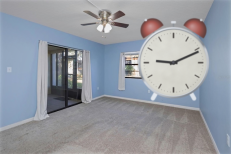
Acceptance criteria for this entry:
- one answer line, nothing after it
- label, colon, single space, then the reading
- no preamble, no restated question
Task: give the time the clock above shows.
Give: 9:11
